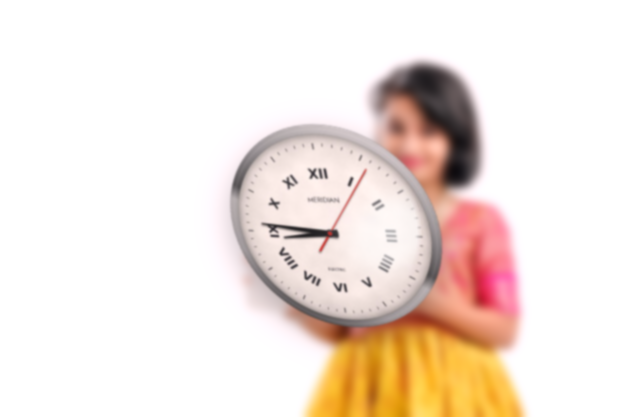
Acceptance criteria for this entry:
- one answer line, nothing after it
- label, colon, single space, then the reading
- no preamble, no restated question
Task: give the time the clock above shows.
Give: 8:46:06
